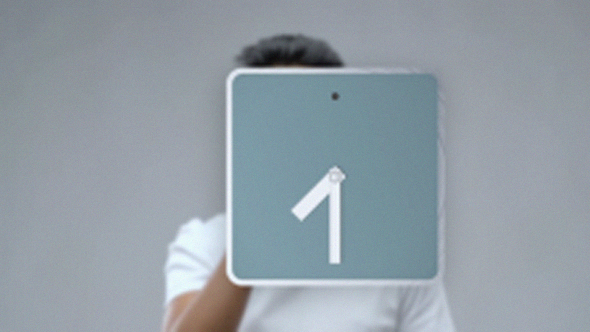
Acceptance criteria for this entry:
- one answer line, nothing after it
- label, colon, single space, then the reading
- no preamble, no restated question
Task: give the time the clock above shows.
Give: 7:30
